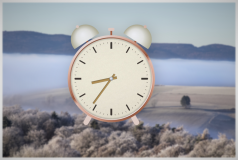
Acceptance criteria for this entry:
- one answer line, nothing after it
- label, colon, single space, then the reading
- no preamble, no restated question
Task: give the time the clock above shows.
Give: 8:36
